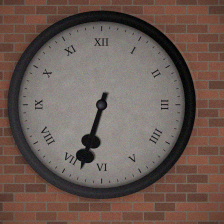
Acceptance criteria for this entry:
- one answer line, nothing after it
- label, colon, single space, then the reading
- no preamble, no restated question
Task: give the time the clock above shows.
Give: 6:33
